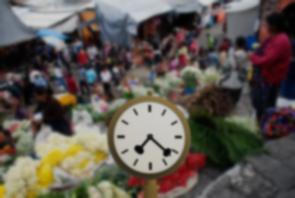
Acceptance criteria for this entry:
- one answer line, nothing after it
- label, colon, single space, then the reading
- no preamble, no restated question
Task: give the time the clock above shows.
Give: 7:22
